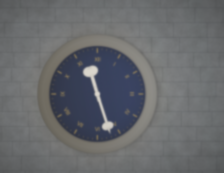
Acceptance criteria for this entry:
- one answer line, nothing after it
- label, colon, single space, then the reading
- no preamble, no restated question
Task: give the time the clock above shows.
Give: 11:27
